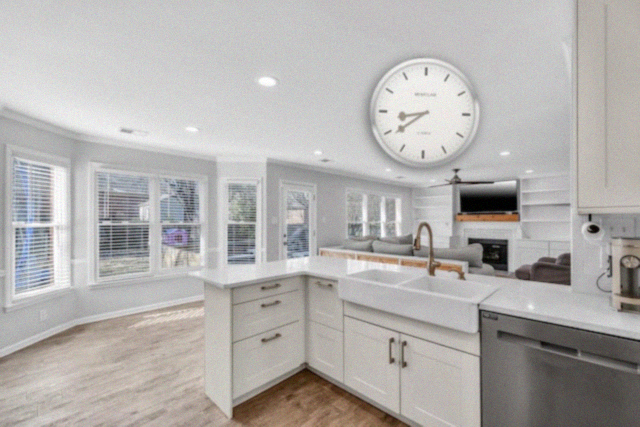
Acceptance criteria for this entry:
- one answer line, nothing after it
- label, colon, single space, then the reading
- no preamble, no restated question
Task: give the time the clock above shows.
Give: 8:39
